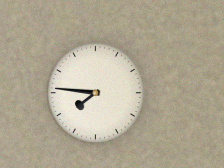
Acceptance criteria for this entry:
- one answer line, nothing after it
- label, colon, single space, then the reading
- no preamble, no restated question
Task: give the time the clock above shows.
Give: 7:46
